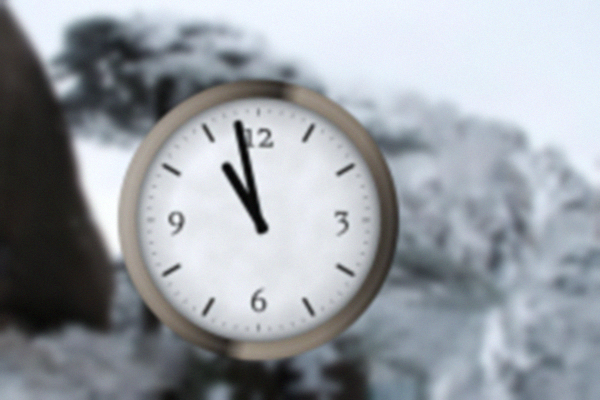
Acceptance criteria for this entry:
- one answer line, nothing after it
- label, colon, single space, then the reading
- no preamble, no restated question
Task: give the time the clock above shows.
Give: 10:58
